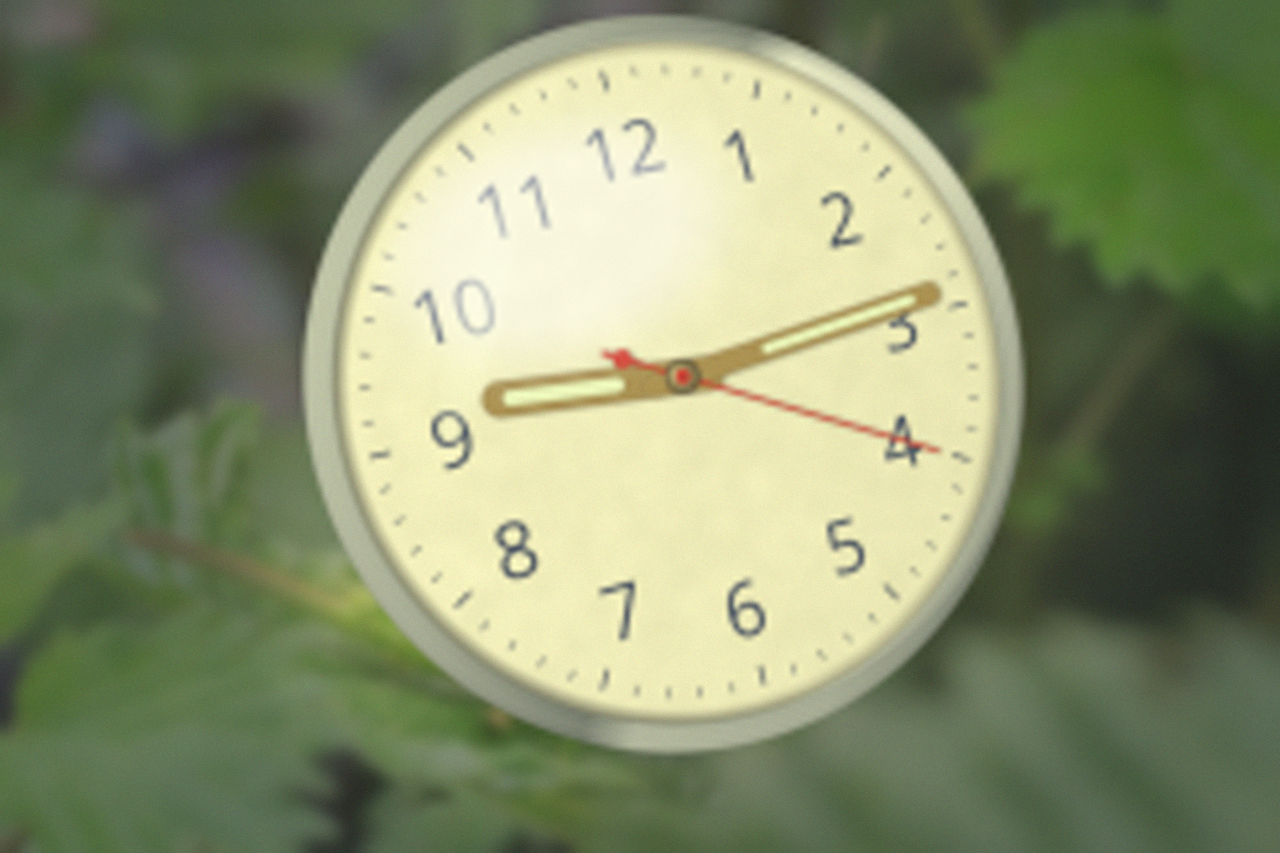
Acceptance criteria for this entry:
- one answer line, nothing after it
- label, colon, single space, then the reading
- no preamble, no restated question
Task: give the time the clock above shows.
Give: 9:14:20
